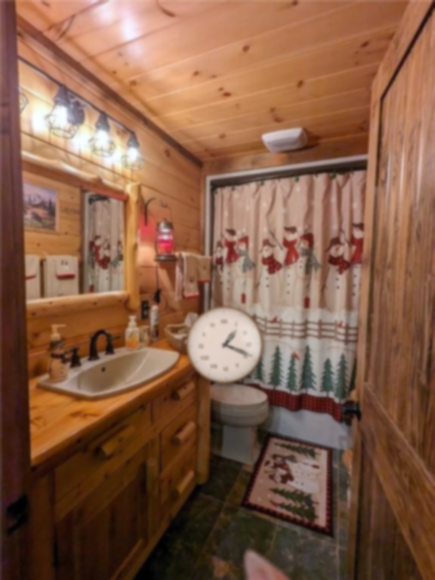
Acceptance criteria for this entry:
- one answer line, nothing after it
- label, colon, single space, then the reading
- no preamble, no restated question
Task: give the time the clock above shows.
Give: 1:19
